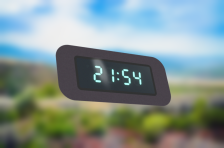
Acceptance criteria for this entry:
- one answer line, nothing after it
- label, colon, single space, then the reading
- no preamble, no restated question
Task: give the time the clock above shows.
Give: 21:54
